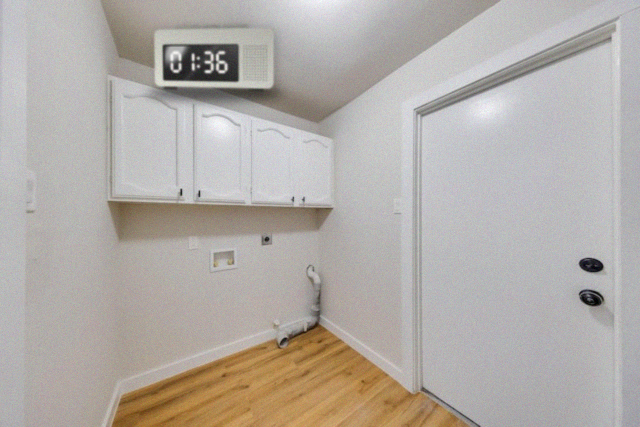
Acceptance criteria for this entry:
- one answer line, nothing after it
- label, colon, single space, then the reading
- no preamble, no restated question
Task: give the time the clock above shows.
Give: 1:36
